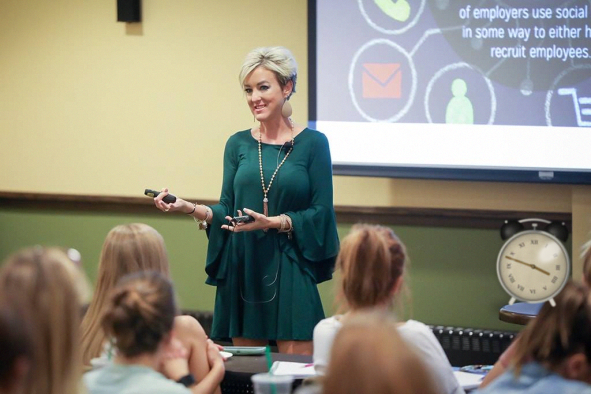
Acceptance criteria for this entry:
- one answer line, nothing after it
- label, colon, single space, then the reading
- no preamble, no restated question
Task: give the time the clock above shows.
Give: 3:48
